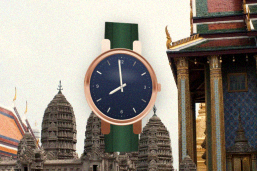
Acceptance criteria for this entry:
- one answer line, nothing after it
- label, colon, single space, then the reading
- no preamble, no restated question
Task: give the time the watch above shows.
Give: 7:59
